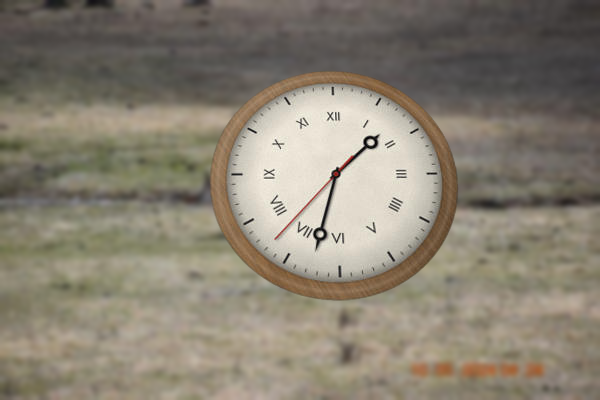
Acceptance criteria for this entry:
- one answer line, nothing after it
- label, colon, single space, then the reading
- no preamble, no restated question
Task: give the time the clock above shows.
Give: 1:32:37
